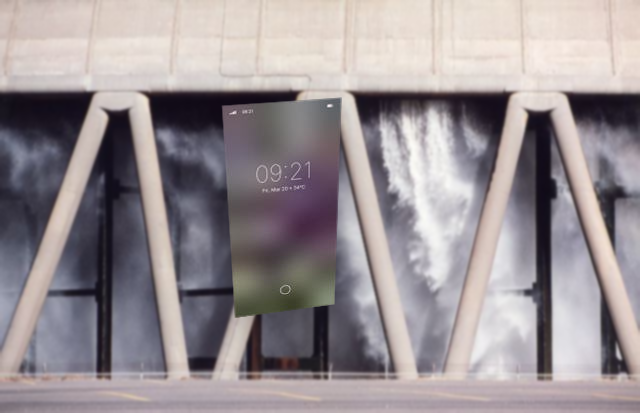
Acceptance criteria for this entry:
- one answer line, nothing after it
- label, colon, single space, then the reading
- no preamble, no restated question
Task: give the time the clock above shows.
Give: 9:21
